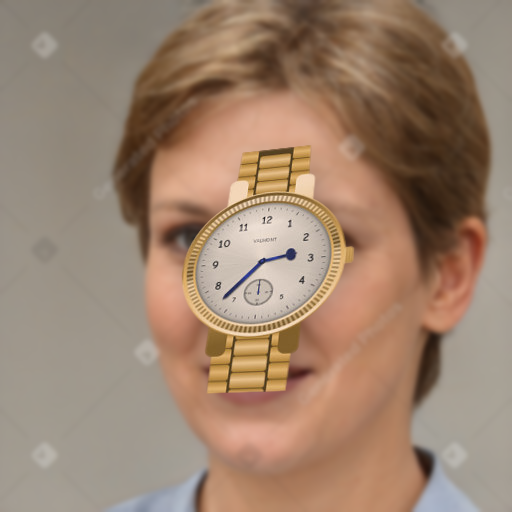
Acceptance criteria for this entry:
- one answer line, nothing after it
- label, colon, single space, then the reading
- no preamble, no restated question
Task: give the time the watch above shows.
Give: 2:37
